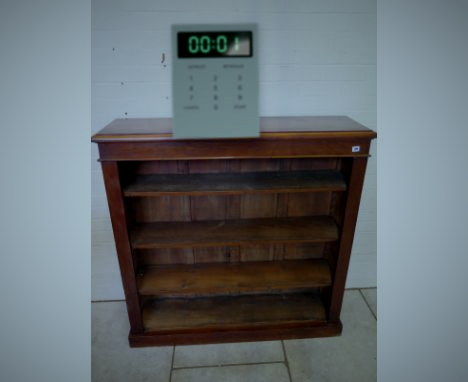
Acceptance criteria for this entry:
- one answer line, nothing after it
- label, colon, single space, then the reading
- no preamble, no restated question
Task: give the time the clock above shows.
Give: 0:01
